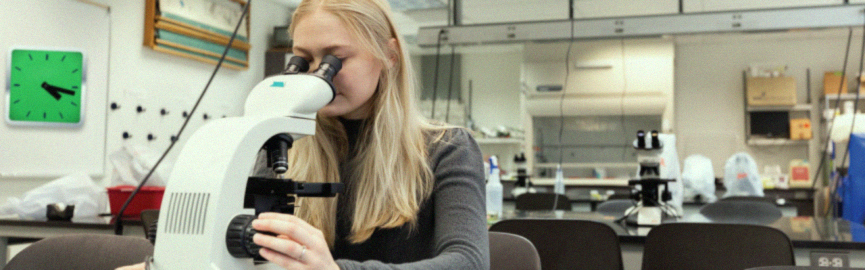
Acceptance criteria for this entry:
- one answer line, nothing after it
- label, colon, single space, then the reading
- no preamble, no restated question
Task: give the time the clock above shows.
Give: 4:17
